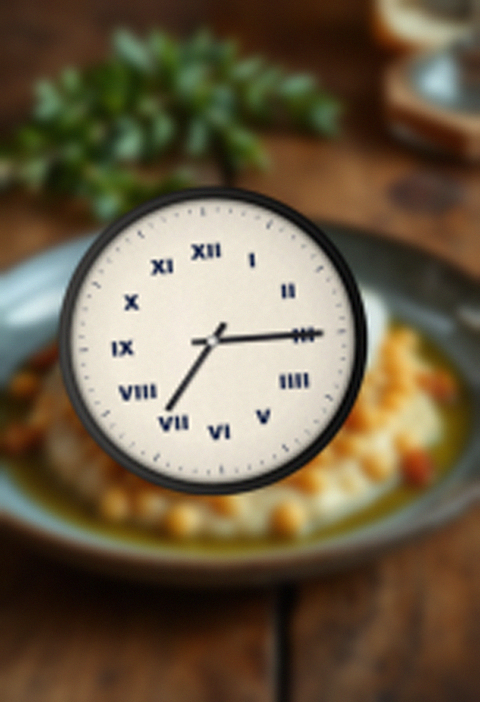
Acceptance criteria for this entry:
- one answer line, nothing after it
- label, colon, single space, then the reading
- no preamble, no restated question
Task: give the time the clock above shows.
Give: 7:15
